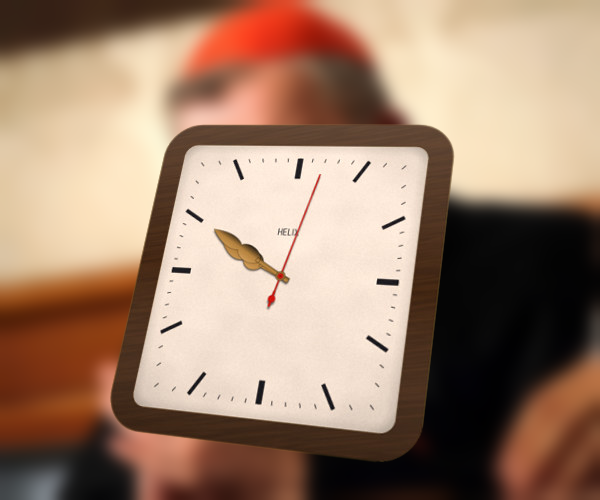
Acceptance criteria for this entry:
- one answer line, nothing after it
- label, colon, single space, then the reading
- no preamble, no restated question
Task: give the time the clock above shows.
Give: 9:50:02
